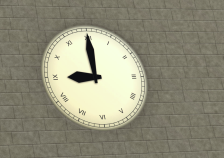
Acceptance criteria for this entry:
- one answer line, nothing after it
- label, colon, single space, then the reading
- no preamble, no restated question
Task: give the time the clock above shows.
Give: 9:00
